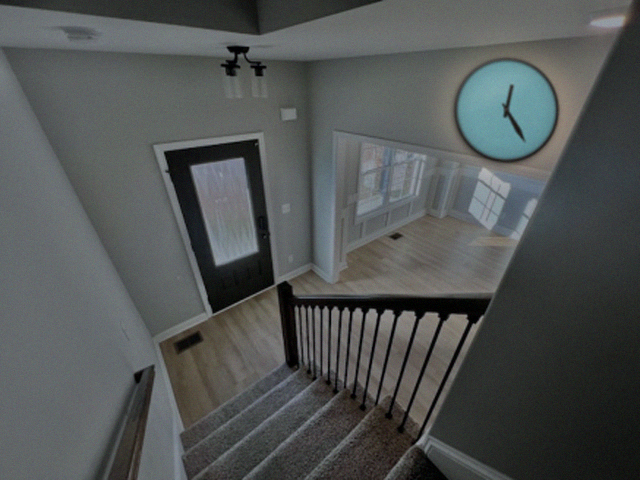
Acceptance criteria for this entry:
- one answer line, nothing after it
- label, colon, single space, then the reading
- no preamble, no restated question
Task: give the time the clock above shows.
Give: 12:25
